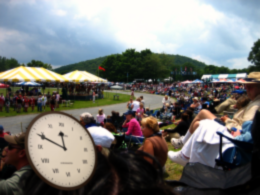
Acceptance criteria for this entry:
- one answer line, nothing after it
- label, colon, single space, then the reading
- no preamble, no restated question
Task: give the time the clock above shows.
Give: 11:49
